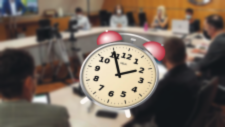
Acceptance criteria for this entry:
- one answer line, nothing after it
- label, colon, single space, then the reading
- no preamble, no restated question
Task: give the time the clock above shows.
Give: 1:55
